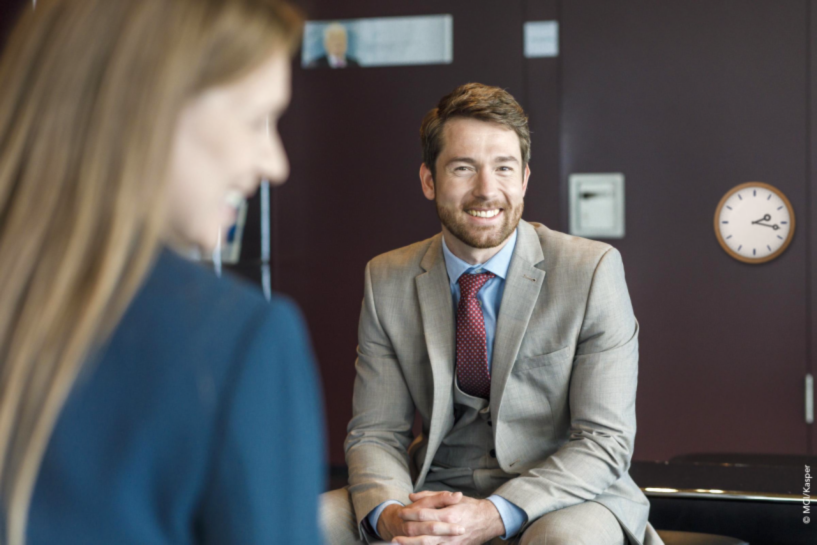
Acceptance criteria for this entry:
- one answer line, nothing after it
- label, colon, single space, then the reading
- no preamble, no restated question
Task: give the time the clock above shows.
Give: 2:17
